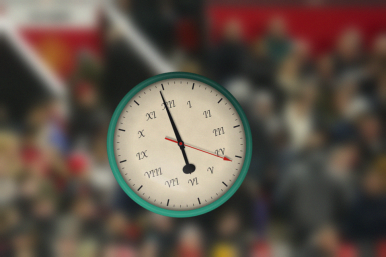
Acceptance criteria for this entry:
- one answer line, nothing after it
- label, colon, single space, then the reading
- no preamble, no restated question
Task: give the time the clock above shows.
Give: 5:59:21
